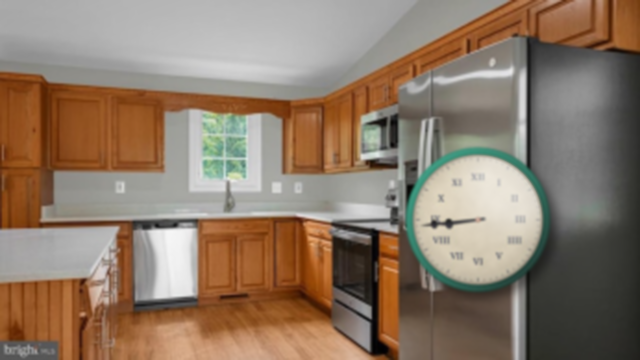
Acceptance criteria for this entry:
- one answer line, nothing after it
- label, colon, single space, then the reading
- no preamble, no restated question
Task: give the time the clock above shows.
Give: 8:44
